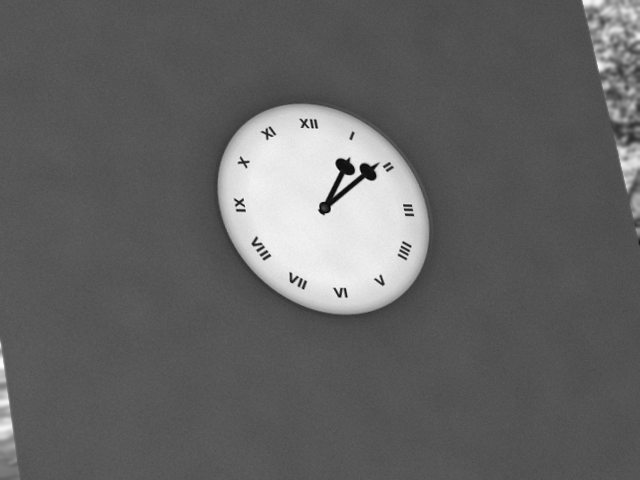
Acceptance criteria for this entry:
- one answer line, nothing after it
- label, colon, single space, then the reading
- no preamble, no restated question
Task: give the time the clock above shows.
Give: 1:09
